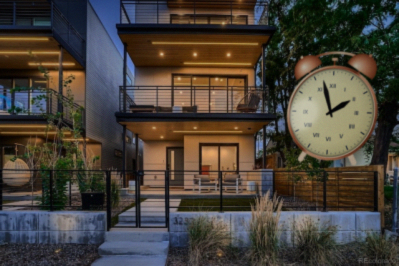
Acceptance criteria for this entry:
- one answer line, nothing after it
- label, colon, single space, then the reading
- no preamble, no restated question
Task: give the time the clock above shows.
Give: 1:57
